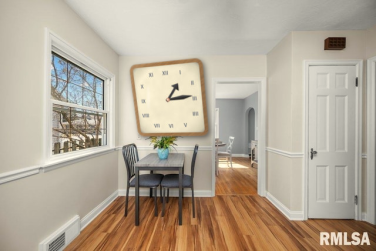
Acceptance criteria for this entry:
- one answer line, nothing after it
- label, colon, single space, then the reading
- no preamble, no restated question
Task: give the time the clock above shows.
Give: 1:14
